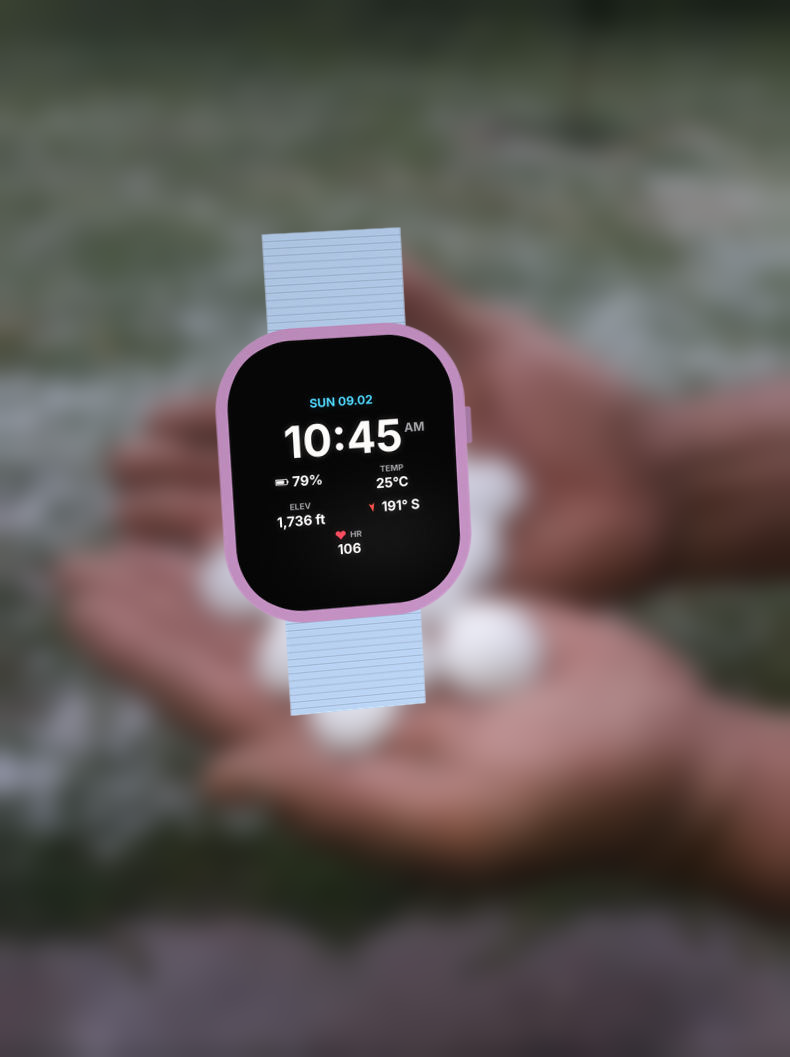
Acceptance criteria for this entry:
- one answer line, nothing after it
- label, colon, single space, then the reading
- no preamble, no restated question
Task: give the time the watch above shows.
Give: 10:45
